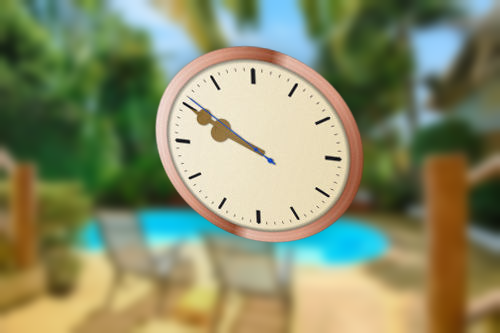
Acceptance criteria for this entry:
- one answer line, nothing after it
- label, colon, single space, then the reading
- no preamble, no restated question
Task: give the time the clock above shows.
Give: 9:49:51
